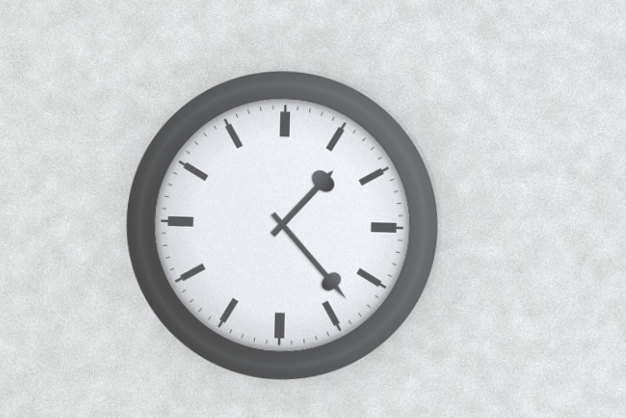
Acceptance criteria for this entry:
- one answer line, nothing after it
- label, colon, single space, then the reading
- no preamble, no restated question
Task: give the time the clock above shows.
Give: 1:23
